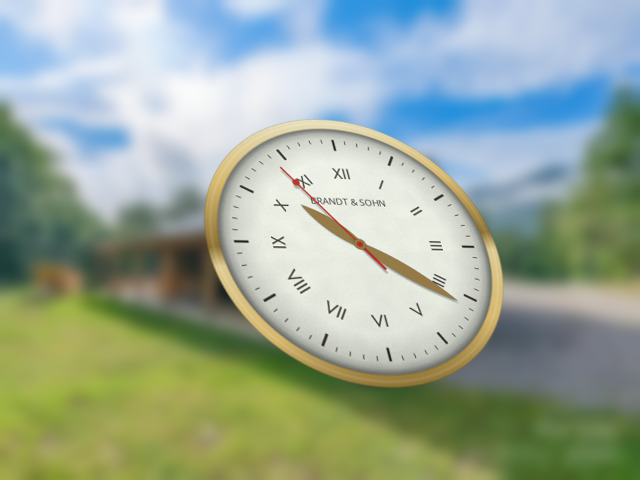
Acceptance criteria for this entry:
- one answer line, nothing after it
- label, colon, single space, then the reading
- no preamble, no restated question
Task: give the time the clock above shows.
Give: 10:20:54
